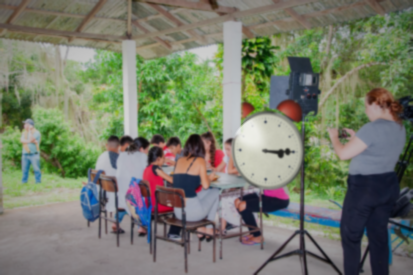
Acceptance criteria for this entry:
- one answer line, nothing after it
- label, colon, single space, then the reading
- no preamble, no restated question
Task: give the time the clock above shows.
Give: 3:15
